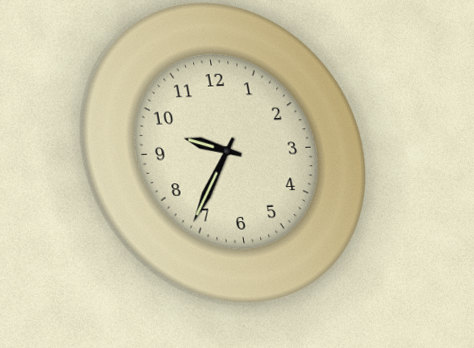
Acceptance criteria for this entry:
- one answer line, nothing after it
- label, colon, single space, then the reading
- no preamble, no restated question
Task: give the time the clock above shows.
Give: 9:36
